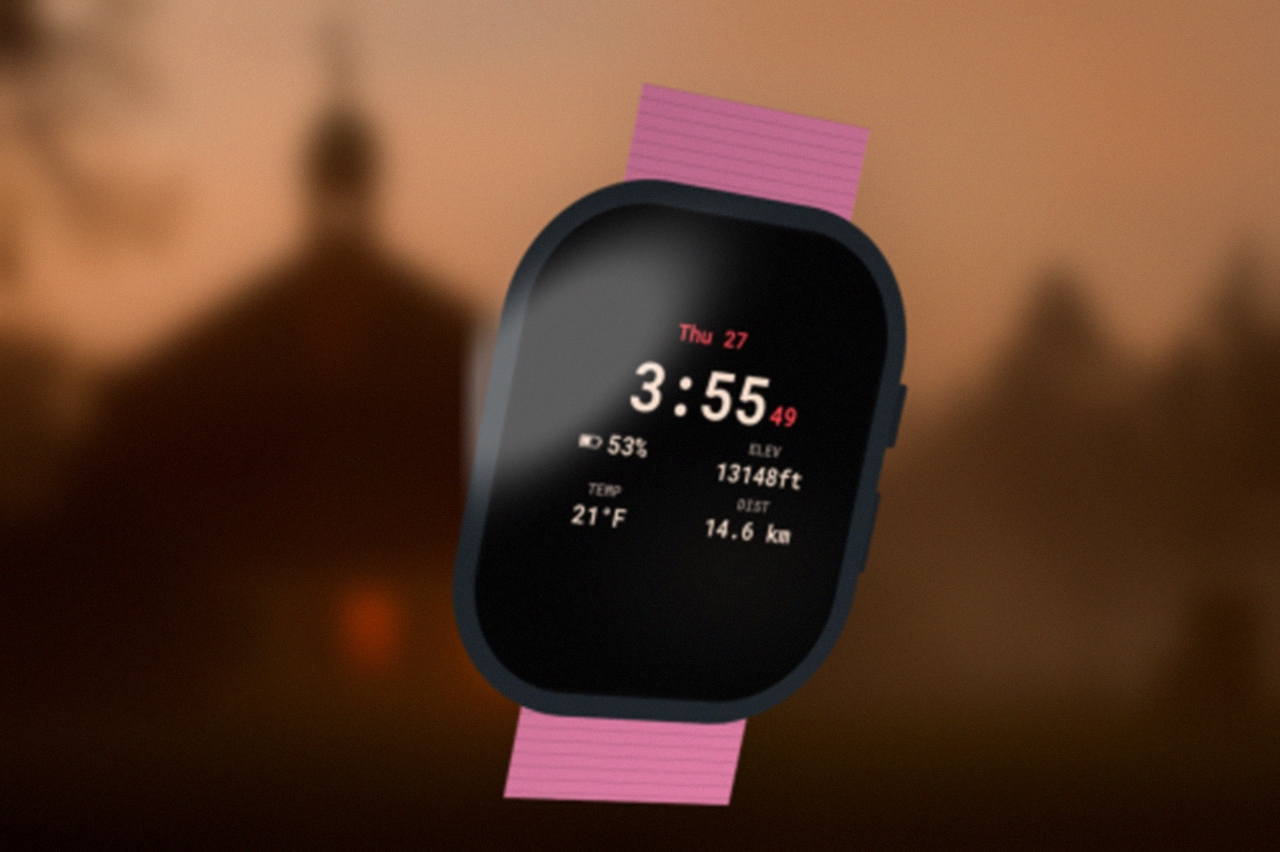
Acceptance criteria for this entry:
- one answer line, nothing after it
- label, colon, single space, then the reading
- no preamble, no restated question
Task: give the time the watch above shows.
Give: 3:55:49
